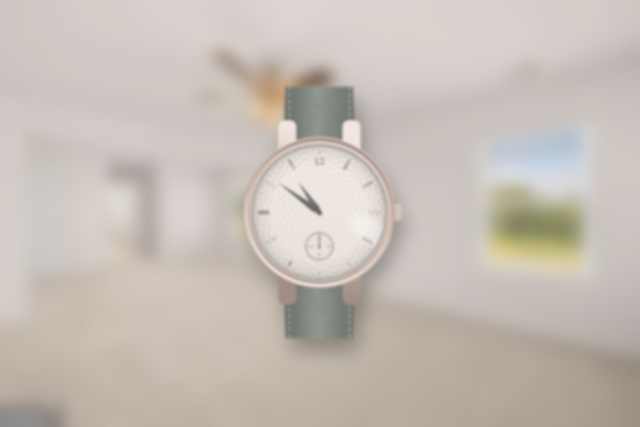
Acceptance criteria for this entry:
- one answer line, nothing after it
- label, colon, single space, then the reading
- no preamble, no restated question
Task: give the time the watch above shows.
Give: 10:51
